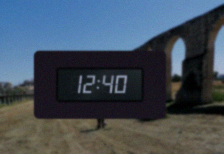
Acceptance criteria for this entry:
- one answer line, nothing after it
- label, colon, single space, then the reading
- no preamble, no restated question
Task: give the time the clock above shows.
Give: 12:40
